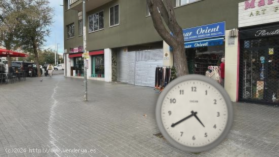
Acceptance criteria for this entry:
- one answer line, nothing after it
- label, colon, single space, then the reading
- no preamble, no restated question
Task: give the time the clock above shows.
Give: 4:40
